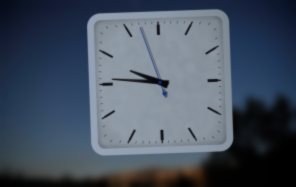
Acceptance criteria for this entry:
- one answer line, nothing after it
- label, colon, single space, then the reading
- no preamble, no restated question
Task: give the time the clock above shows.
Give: 9:45:57
